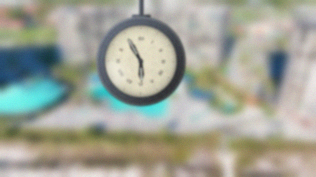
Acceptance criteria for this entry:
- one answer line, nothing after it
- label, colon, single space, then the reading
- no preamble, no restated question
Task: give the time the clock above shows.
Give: 5:55
